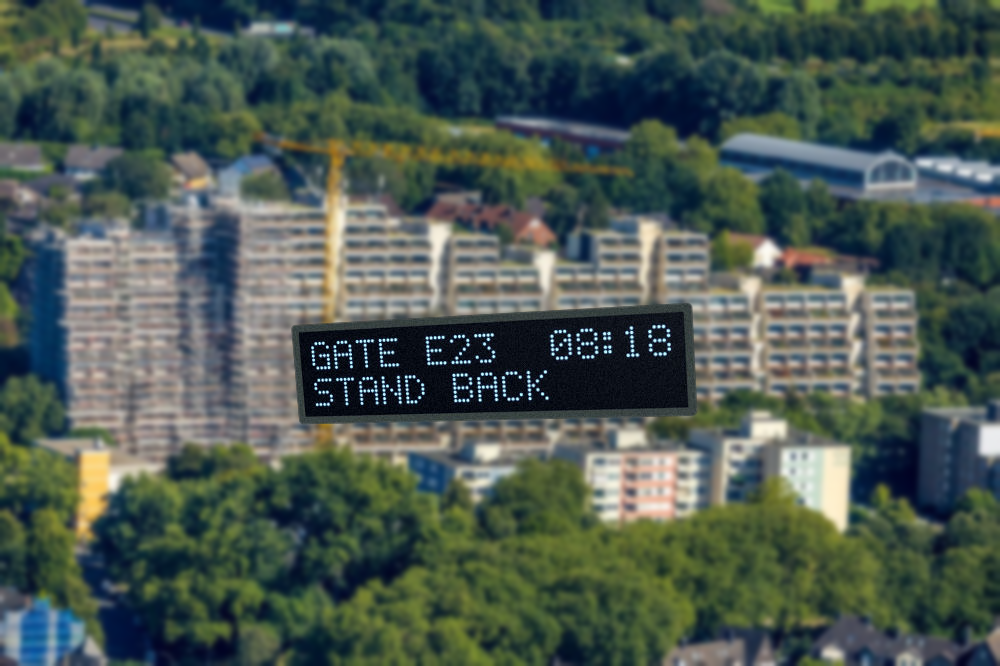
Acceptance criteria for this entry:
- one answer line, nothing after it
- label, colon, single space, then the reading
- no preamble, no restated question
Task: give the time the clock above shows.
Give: 8:18
